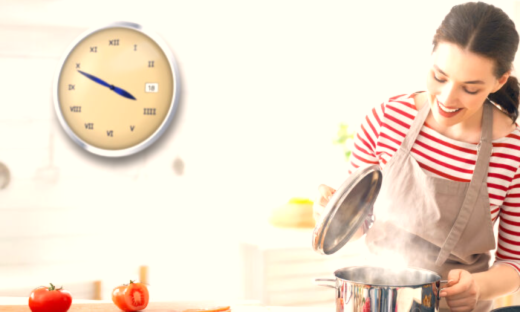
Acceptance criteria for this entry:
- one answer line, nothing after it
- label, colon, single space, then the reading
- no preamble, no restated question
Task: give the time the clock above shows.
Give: 3:49
